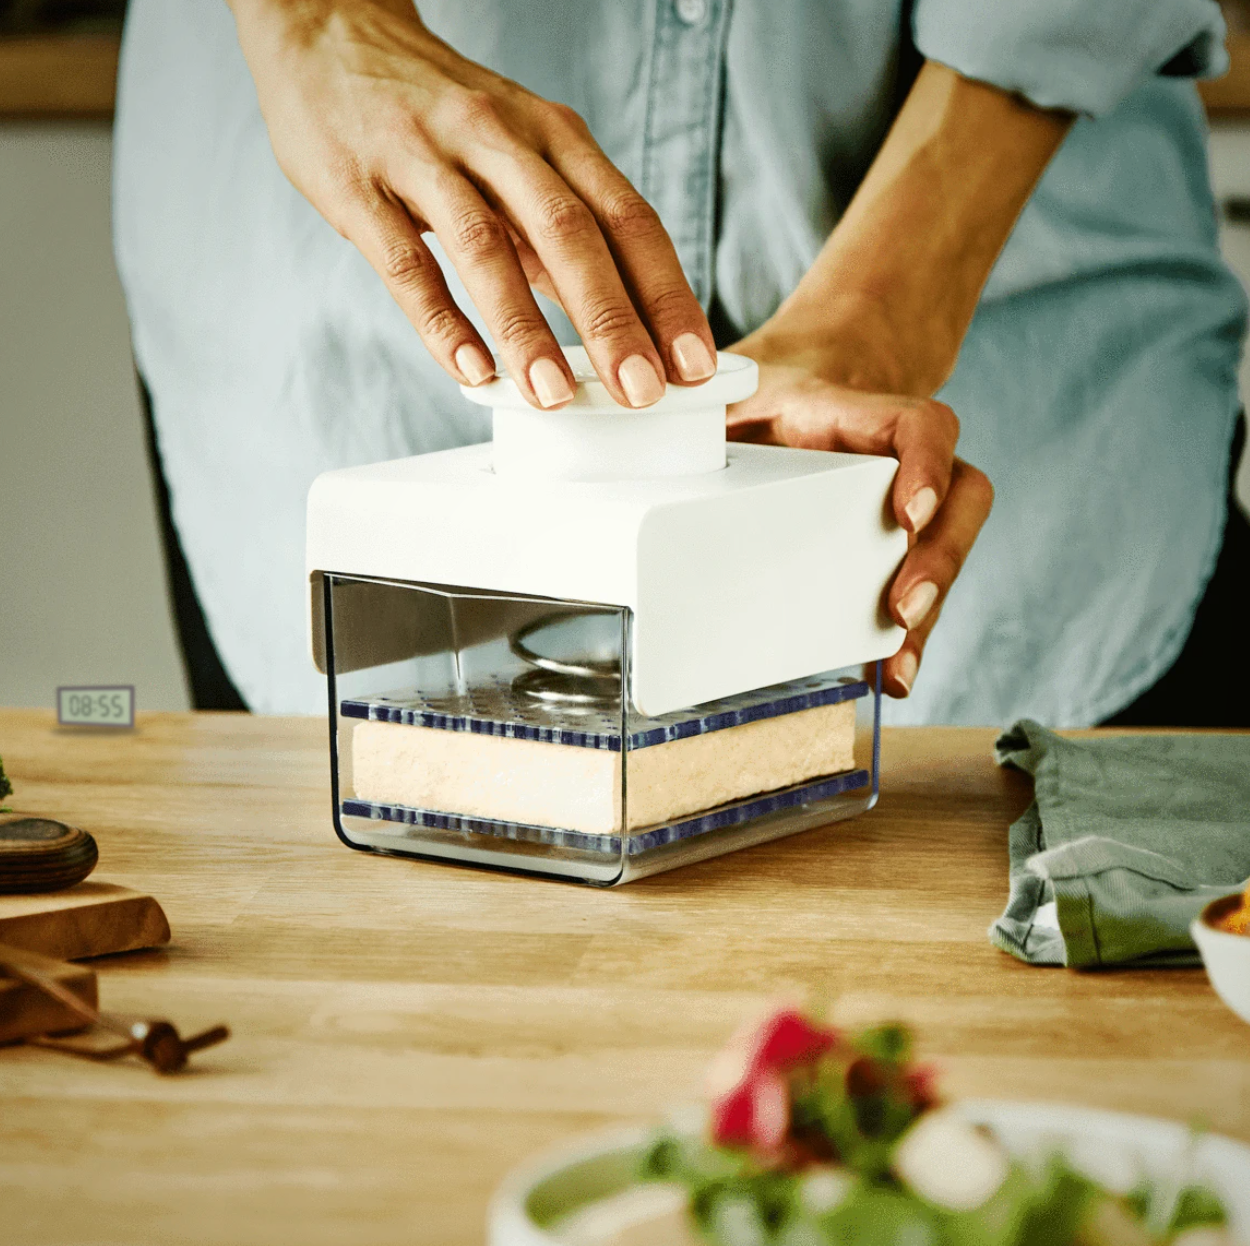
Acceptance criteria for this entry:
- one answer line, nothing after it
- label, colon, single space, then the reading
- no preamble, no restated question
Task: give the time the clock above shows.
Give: 8:55
